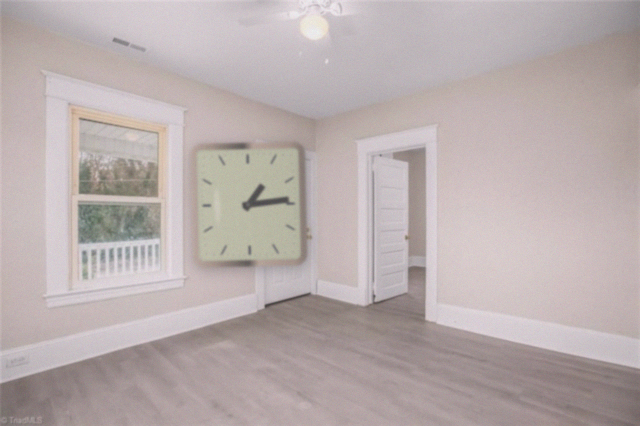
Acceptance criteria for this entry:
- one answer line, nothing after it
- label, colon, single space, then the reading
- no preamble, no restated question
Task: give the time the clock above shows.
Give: 1:14
